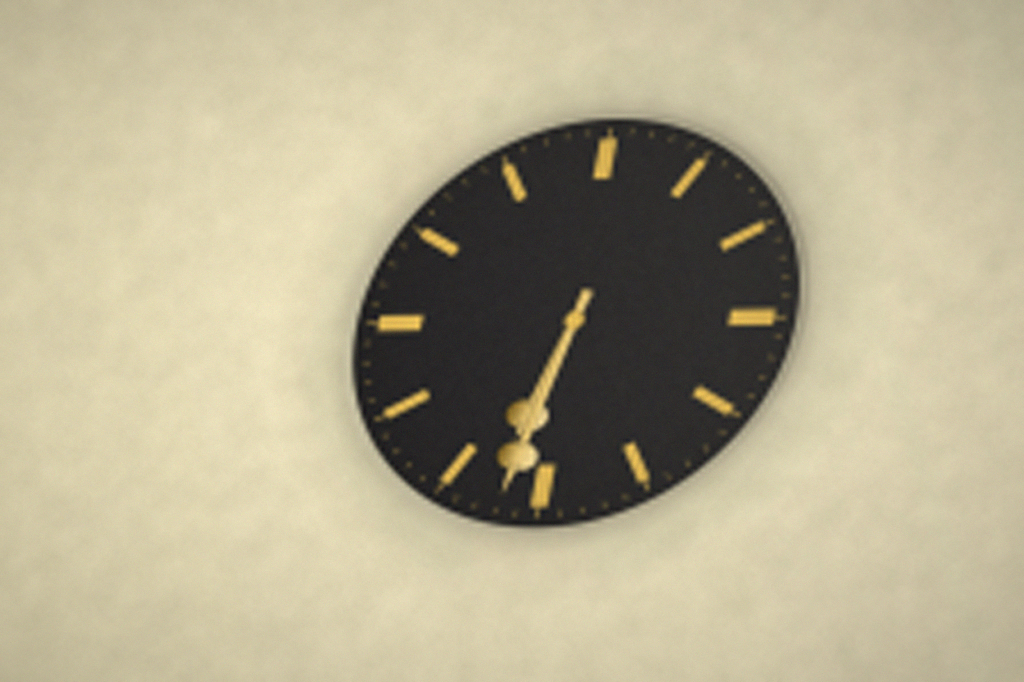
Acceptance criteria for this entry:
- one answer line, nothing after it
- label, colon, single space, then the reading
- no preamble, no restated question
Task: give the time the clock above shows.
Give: 6:32
